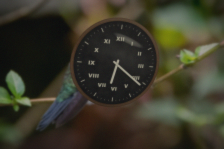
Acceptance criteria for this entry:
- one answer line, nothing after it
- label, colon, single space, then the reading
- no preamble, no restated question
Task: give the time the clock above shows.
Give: 6:21
